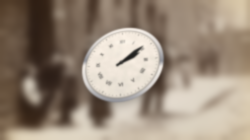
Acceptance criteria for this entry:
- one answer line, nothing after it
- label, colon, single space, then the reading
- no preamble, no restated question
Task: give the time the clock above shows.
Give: 2:09
